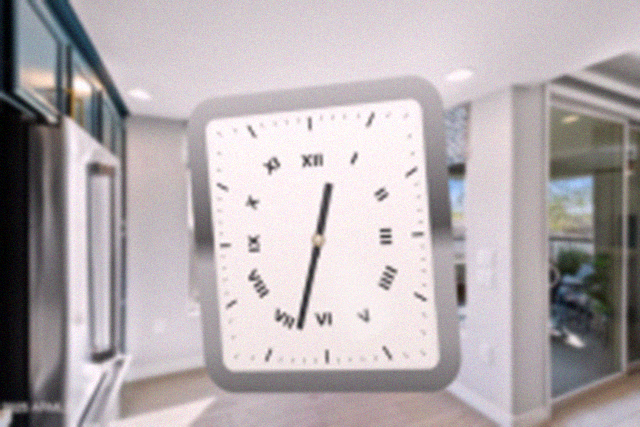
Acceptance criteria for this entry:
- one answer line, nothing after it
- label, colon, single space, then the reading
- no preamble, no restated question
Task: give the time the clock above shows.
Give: 12:33
